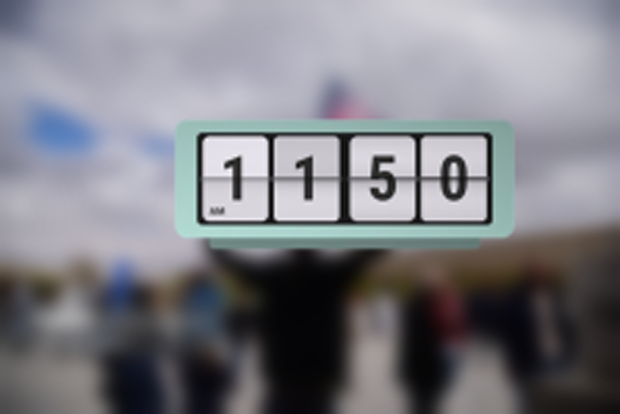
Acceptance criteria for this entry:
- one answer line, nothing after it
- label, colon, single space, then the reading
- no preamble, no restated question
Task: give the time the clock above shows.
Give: 11:50
